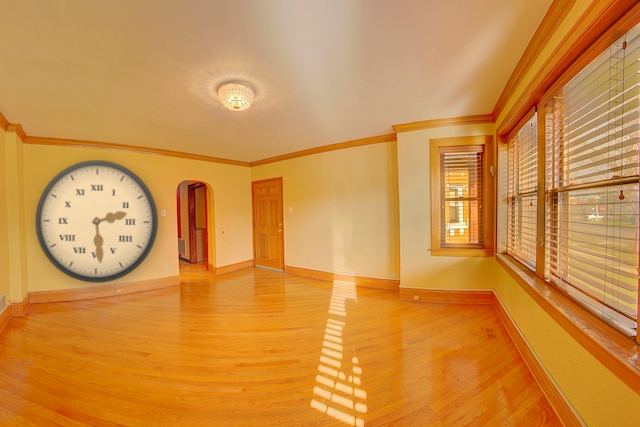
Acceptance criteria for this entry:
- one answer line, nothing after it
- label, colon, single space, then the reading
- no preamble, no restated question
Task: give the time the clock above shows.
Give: 2:29
